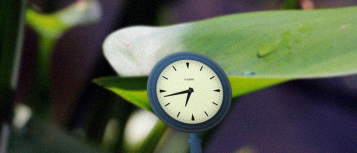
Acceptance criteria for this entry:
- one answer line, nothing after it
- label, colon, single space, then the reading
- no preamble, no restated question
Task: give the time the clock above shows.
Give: 6:43
